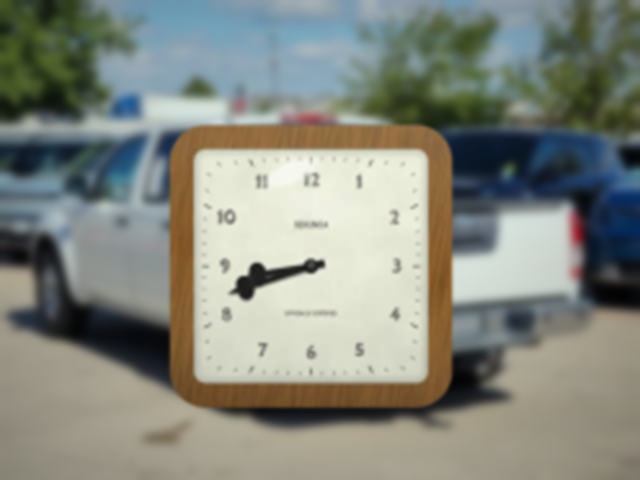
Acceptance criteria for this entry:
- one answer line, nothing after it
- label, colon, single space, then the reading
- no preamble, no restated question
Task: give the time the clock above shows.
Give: 8:42
